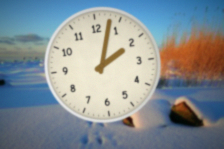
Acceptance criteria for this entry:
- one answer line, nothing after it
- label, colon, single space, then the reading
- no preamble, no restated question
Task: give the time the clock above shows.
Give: 2:03
